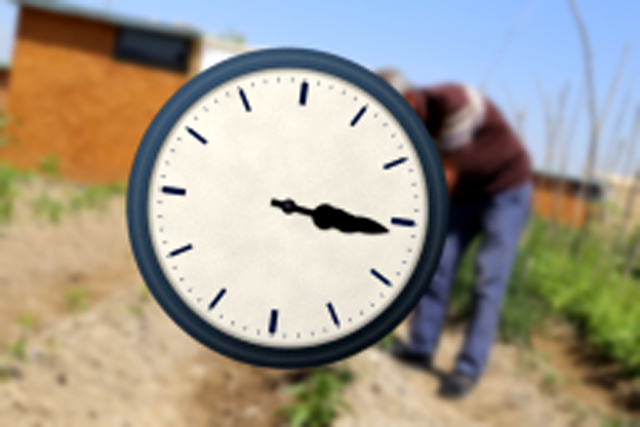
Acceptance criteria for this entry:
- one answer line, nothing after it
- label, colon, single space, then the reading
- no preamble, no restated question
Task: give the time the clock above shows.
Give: 3:16
